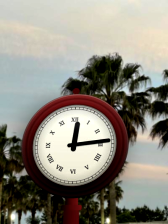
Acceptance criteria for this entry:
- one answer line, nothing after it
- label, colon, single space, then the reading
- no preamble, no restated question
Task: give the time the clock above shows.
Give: 12:14
